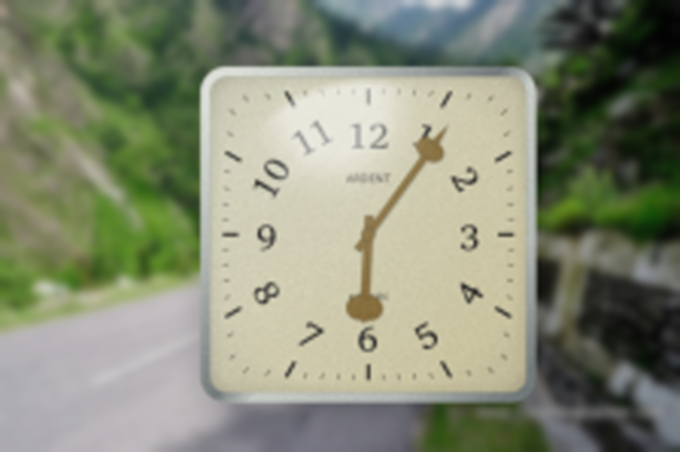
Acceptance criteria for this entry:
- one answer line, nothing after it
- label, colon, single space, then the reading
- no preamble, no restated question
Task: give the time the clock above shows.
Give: 6:06
